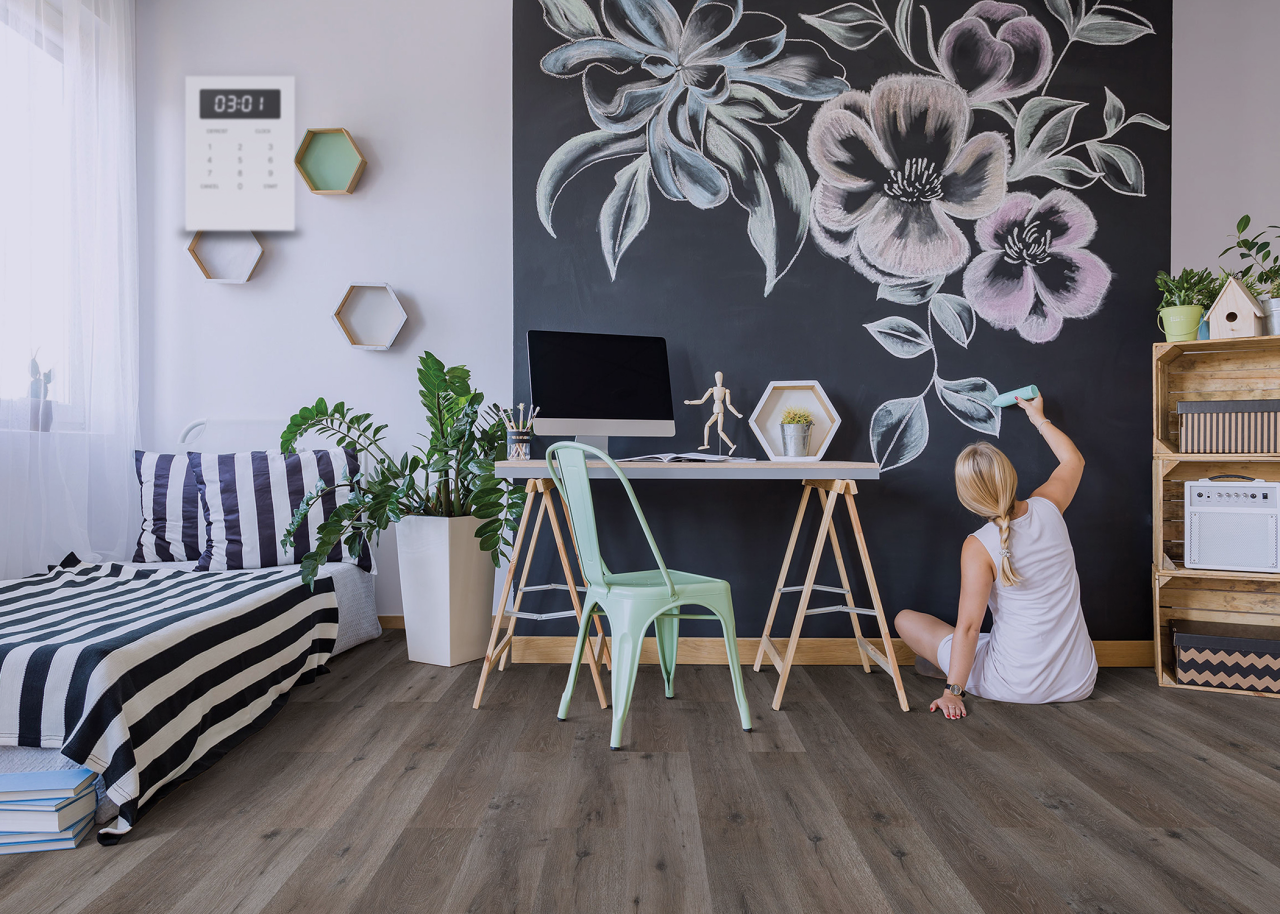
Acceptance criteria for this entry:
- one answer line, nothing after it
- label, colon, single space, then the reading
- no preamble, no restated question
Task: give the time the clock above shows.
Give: 3:01
